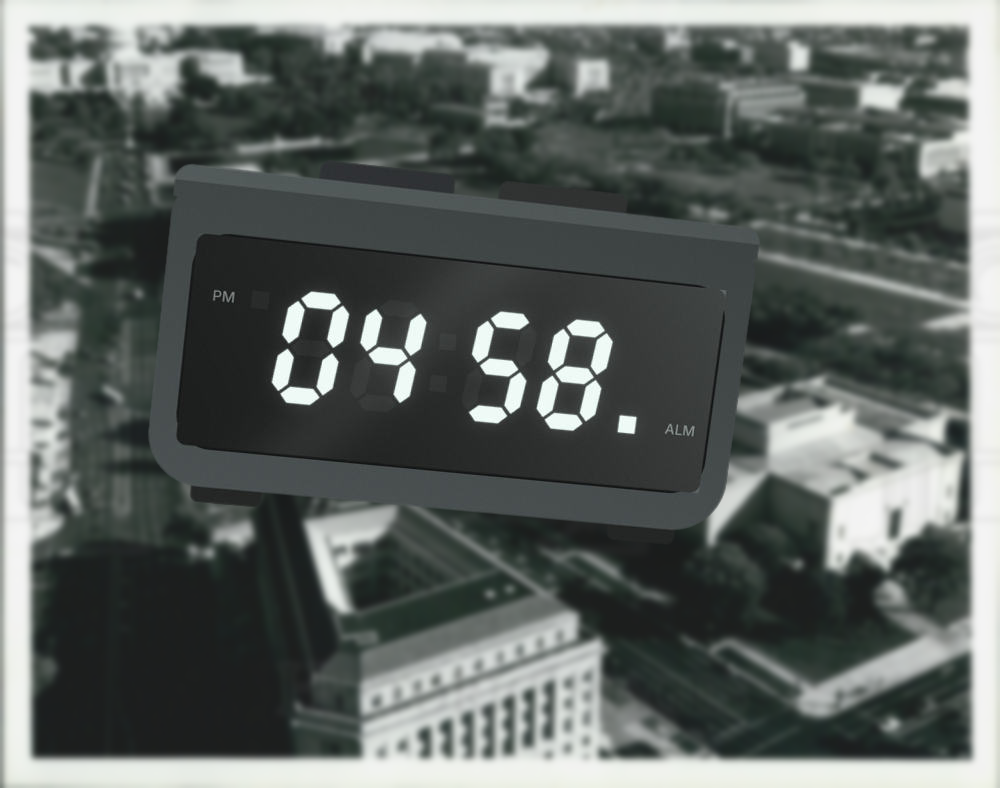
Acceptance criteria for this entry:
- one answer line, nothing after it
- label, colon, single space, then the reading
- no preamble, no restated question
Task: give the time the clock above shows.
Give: 4:58
